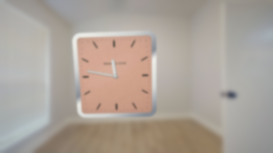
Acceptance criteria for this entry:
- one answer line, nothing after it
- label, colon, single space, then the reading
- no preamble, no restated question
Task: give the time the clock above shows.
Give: 11:47
